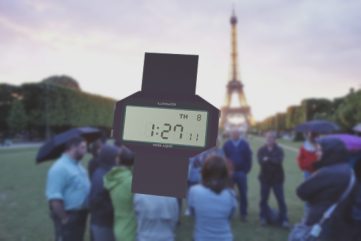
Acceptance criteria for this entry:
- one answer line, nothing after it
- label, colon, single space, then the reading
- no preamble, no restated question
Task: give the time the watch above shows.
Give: 1:27:11
